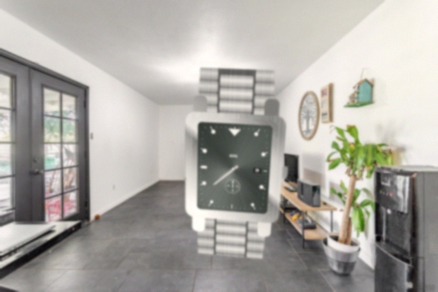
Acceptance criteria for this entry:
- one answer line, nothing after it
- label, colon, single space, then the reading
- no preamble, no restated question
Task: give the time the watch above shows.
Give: 7:38
